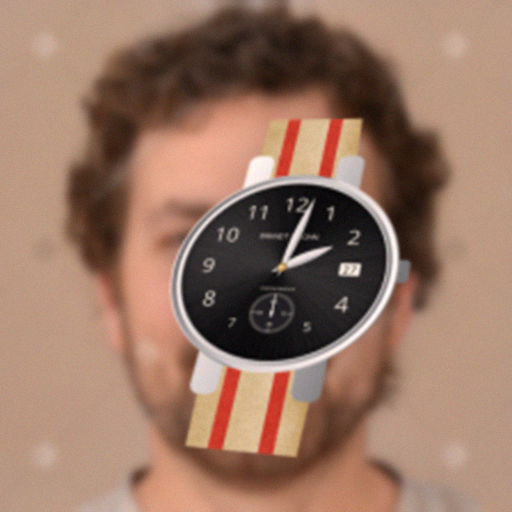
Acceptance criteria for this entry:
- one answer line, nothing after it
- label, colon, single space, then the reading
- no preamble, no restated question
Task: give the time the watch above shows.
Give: 2:02
